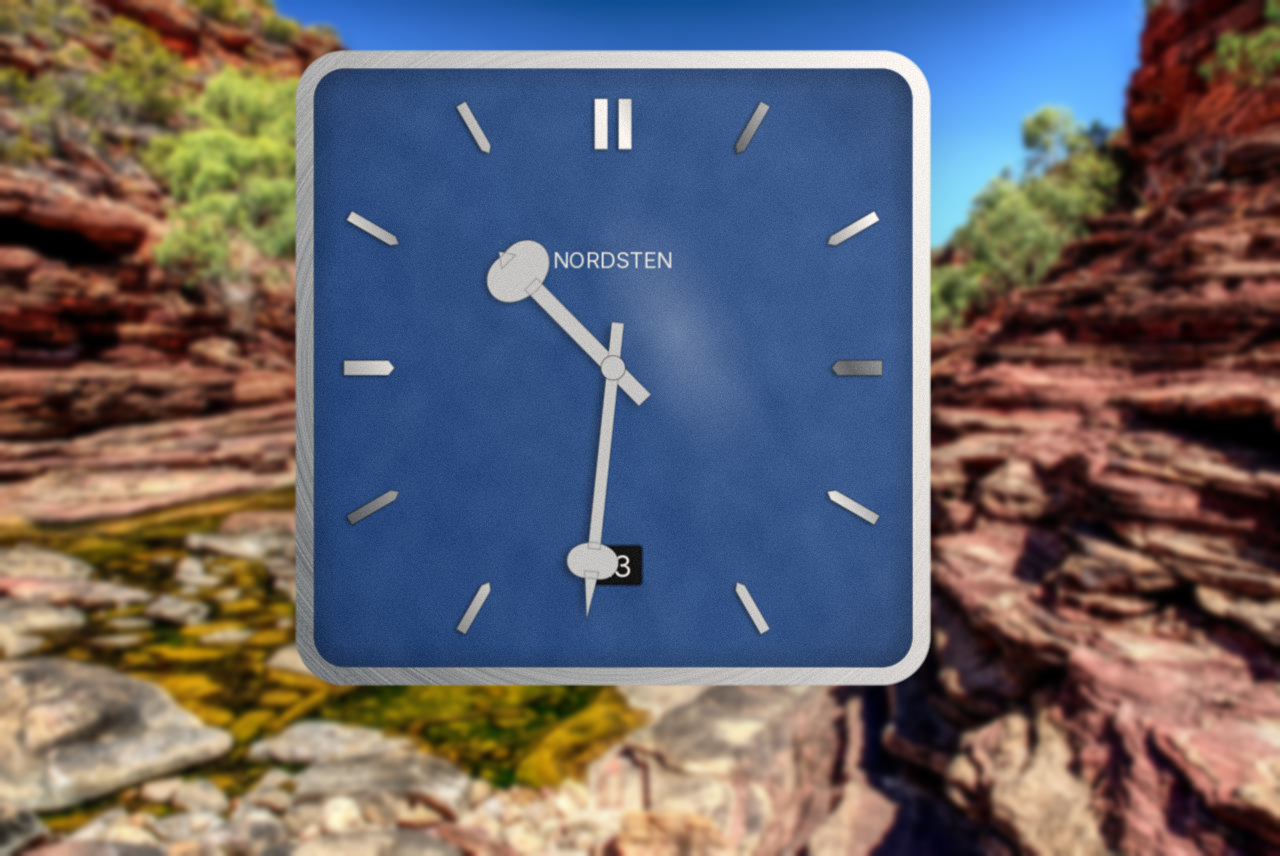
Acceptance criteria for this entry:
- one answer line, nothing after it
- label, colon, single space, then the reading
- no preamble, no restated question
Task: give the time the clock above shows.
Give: 10:31
